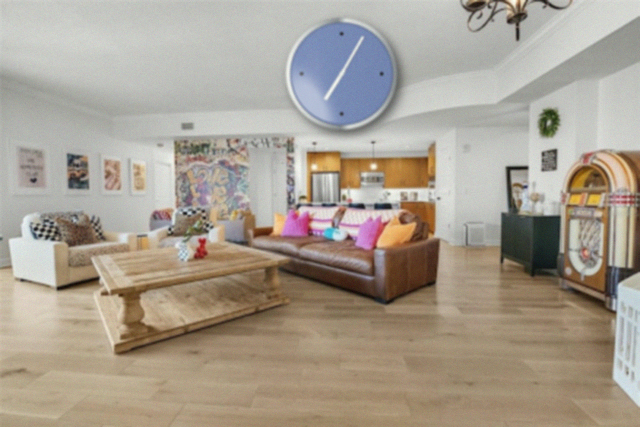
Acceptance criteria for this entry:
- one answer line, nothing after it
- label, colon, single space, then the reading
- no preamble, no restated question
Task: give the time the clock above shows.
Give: 7:05
